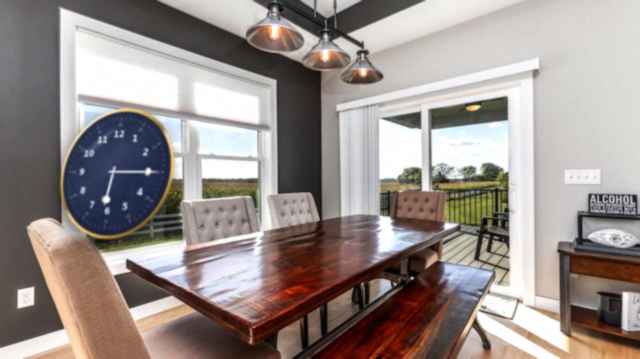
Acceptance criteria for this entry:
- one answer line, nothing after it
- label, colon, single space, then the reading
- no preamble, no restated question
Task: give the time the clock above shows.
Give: 6:15
